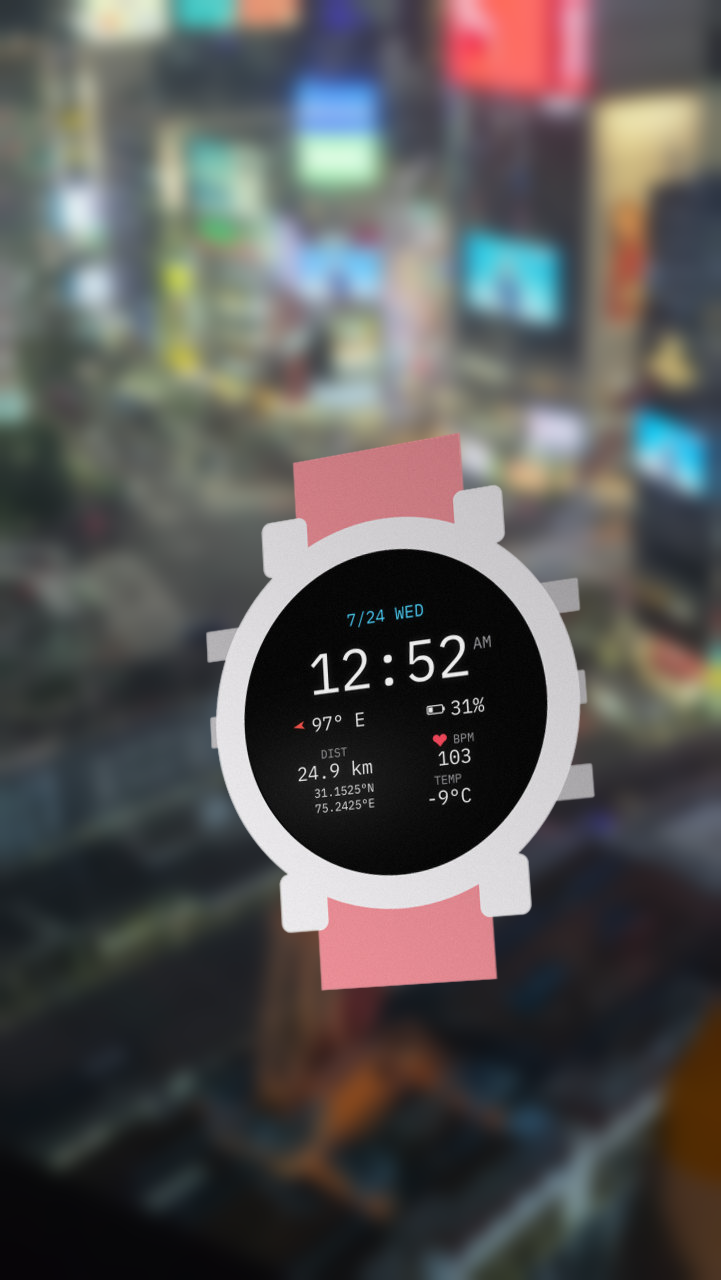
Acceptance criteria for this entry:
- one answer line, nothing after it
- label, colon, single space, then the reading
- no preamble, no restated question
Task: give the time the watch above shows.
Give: 12:52
